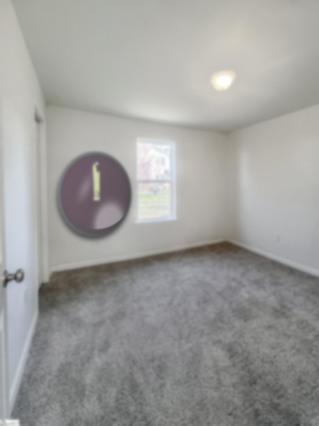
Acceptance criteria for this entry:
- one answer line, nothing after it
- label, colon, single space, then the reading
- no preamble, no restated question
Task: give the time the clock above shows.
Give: 11:59
